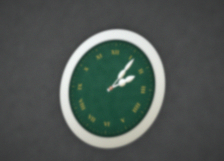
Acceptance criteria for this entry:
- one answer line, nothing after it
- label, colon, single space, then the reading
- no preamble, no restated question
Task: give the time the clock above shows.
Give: 2:06
